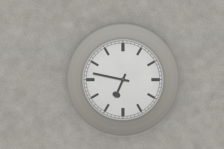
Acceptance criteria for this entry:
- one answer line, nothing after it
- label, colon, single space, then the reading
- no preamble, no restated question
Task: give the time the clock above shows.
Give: 6:47
